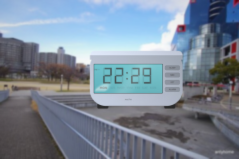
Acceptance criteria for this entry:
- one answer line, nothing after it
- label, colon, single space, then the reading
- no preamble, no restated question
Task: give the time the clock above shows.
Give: 22:29
